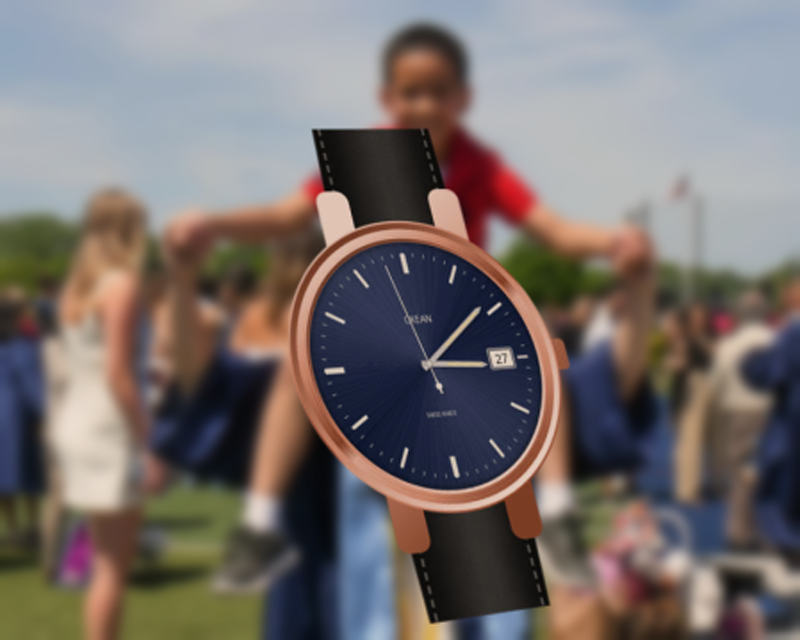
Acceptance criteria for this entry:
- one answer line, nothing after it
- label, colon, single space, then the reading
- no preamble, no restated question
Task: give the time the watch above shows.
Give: 3:08:58
